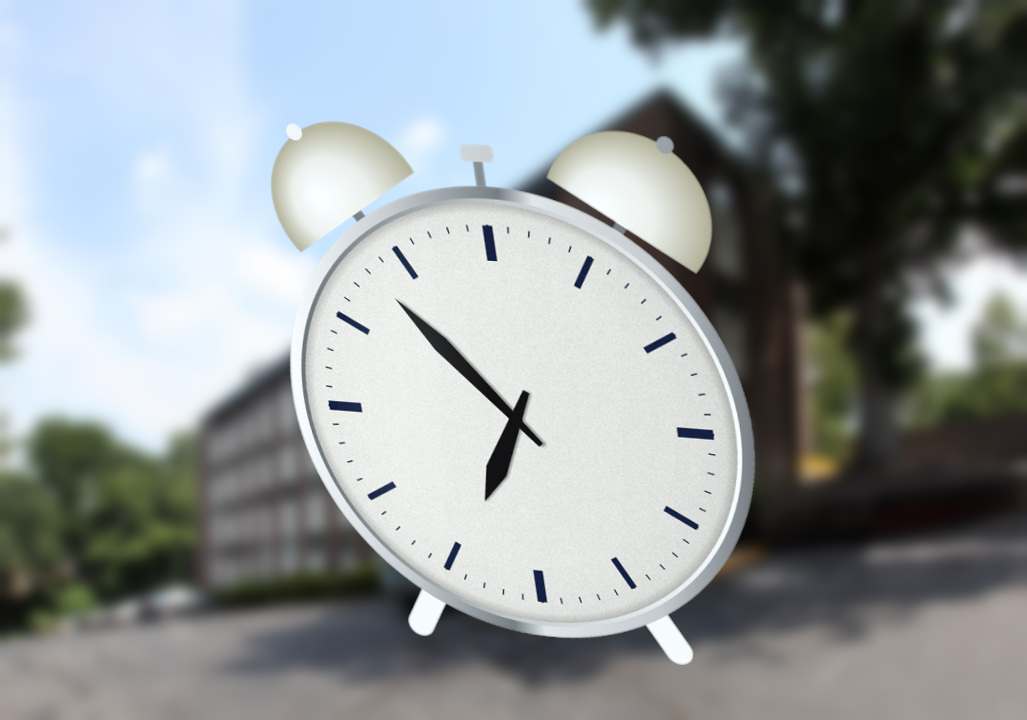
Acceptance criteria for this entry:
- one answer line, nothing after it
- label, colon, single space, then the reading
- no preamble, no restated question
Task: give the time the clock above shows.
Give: 6:53
